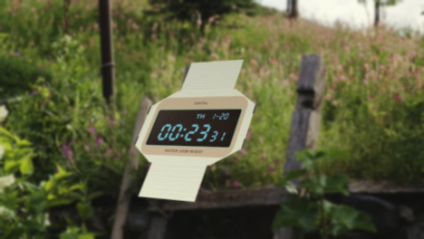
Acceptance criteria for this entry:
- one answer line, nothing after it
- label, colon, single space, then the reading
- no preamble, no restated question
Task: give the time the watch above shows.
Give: 0:23:31
